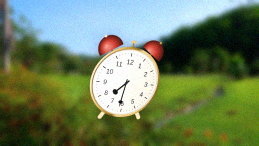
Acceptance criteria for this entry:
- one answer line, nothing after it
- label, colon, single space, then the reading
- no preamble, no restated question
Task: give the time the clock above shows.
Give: 7:31
